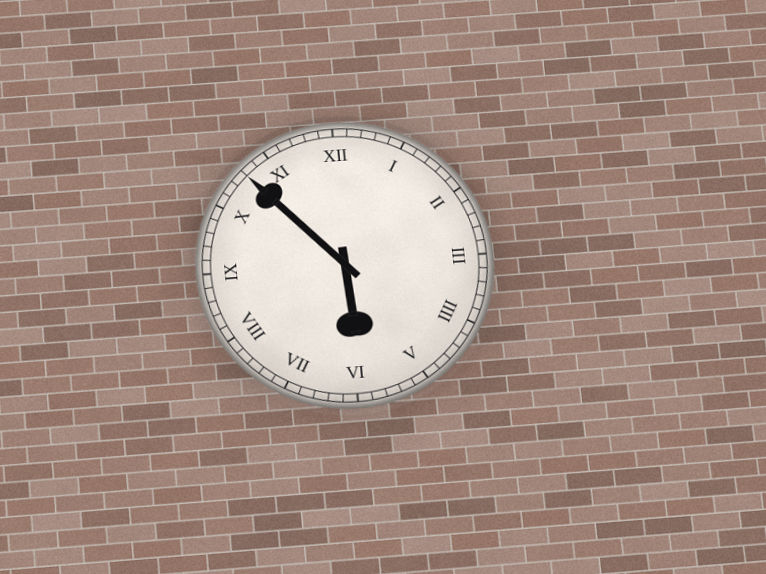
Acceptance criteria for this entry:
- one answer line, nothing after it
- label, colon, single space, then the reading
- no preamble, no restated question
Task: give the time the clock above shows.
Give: 5:53
